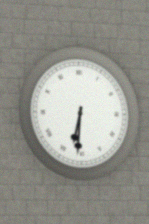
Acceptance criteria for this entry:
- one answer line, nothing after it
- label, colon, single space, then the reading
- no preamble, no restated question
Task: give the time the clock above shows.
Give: 6:31
